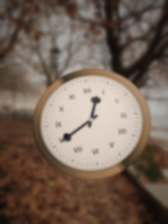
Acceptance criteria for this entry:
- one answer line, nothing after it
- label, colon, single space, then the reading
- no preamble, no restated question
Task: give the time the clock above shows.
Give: 12:40
